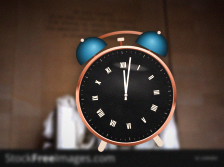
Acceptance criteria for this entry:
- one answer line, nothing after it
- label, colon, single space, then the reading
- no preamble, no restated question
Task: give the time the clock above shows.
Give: 12:02
